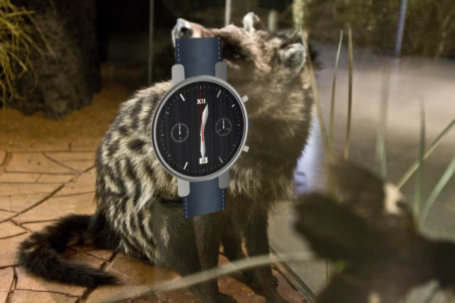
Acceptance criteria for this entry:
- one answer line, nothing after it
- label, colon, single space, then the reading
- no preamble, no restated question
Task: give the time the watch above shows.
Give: 12:30
